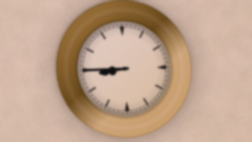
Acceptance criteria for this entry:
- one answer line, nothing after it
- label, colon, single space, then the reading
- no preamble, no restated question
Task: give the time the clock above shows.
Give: 8:45
